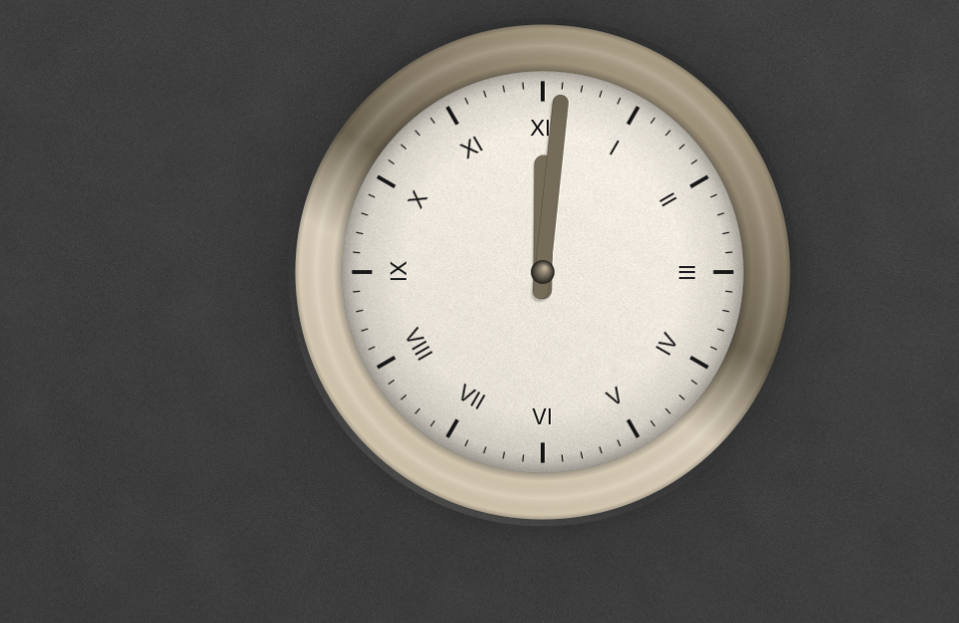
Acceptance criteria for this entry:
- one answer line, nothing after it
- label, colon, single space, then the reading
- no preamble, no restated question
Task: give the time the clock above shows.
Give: 12:01
